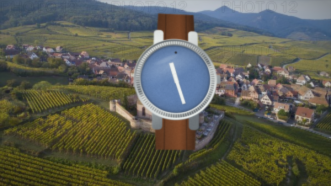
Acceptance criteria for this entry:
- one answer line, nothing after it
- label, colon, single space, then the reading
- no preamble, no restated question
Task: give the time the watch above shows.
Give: 11:27
